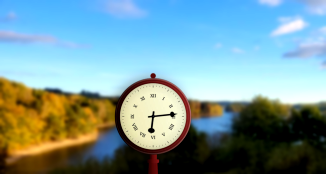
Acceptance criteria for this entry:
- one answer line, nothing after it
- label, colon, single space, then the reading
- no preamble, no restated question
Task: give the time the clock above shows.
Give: 6:14
